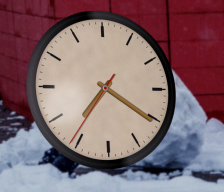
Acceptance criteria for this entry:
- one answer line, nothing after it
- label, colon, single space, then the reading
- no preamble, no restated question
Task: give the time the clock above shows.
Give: 7:20:36
